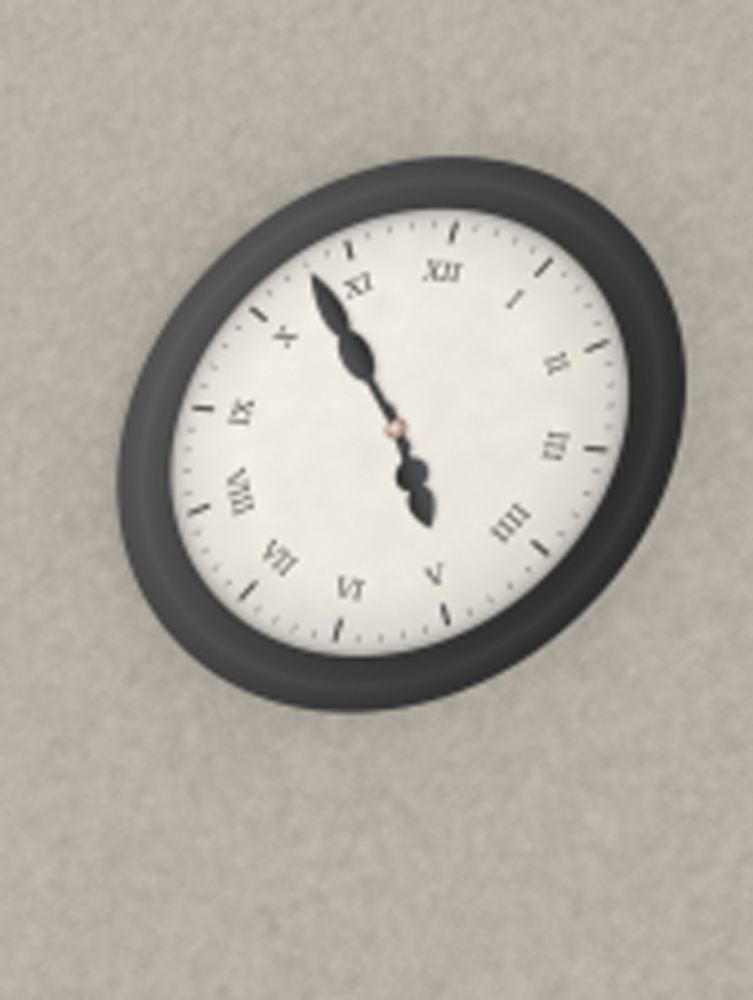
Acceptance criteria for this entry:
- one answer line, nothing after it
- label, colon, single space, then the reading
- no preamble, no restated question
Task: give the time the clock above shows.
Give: 4:53
